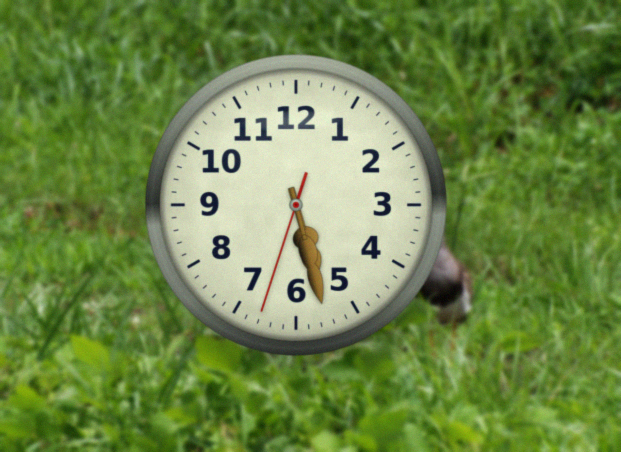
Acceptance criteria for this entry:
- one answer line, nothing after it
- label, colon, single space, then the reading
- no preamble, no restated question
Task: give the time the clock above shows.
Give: 5:27:33
